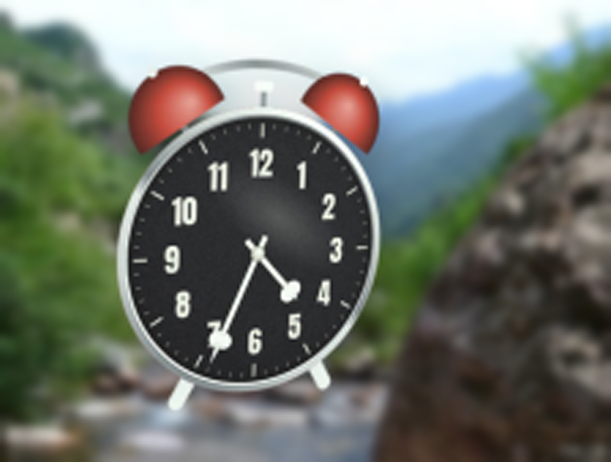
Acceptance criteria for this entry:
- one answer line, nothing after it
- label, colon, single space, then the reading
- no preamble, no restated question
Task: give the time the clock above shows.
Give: 4:34
